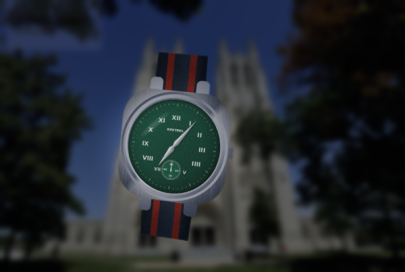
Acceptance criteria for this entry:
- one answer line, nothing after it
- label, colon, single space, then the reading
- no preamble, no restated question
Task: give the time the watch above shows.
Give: 7:06
